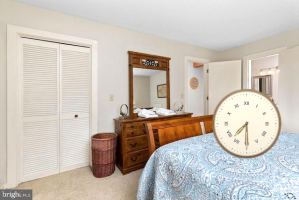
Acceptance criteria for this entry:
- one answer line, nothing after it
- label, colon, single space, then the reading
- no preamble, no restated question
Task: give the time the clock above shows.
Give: 7:30
